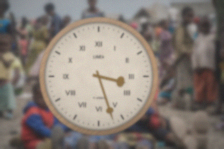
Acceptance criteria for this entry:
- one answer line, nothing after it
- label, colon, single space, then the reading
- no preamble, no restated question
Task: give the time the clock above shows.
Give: 3:27
